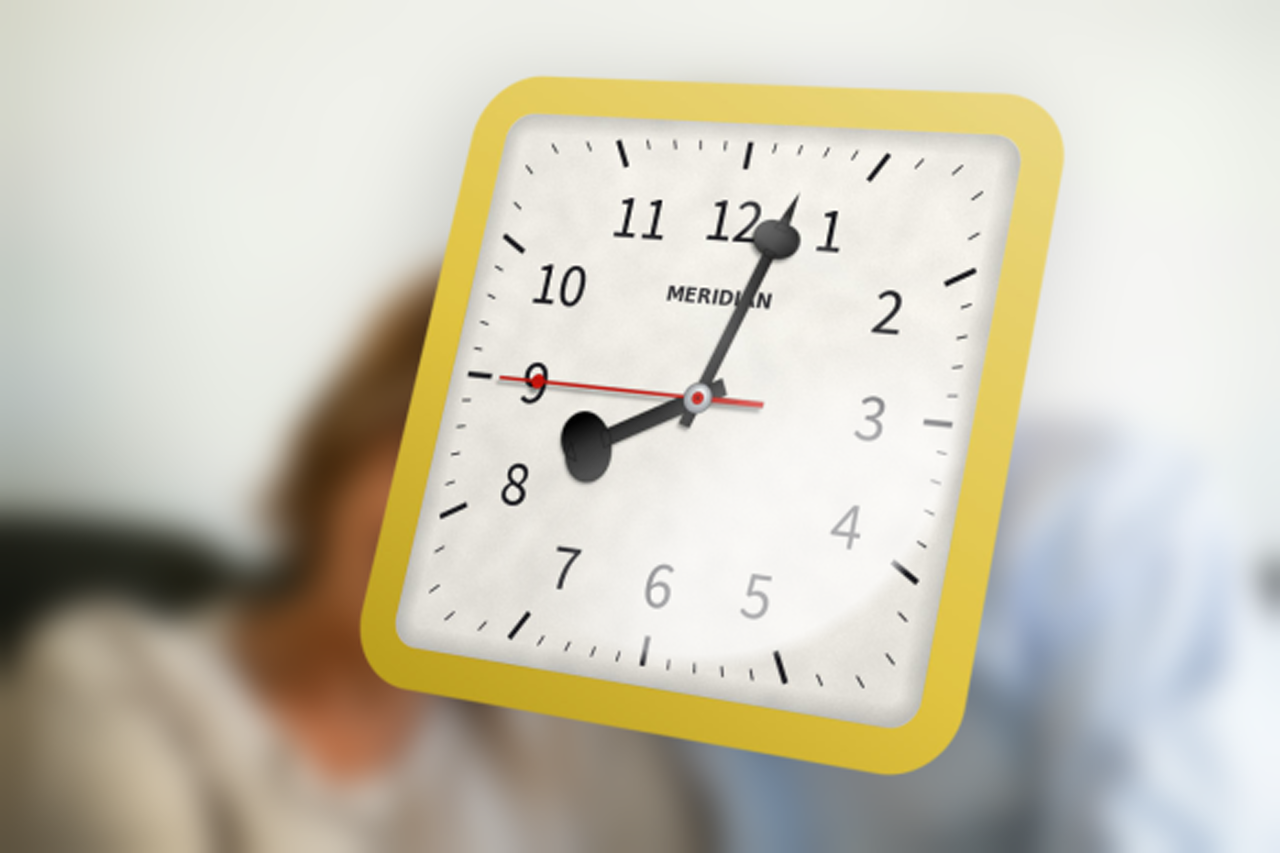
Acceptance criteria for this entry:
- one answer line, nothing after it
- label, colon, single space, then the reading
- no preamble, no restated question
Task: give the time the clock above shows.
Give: 8:02:45
